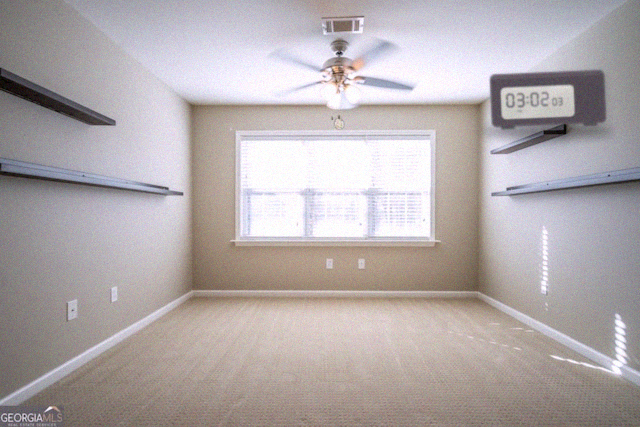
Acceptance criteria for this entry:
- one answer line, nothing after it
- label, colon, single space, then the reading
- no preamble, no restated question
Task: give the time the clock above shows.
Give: 3:02
